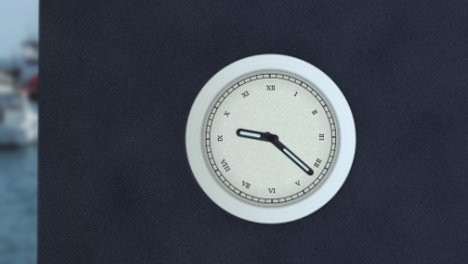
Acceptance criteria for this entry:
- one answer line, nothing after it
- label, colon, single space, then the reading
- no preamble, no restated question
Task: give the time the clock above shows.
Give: 9:22
